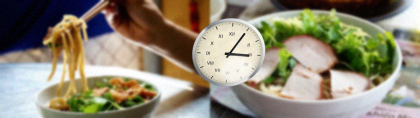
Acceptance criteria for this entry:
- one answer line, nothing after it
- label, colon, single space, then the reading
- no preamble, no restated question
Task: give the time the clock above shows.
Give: 3:05
